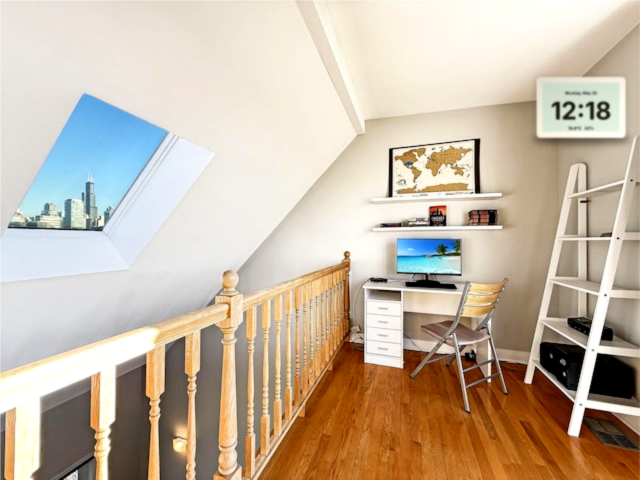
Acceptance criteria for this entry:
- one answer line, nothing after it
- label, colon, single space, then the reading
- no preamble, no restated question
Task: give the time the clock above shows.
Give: 12:18
